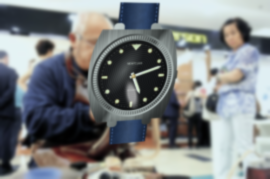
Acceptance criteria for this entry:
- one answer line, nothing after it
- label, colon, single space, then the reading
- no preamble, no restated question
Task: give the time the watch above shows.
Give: 5:12
